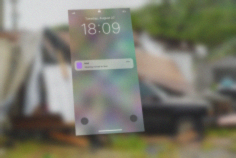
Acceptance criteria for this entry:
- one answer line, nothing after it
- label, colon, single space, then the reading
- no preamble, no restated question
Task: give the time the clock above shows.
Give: 18:09
